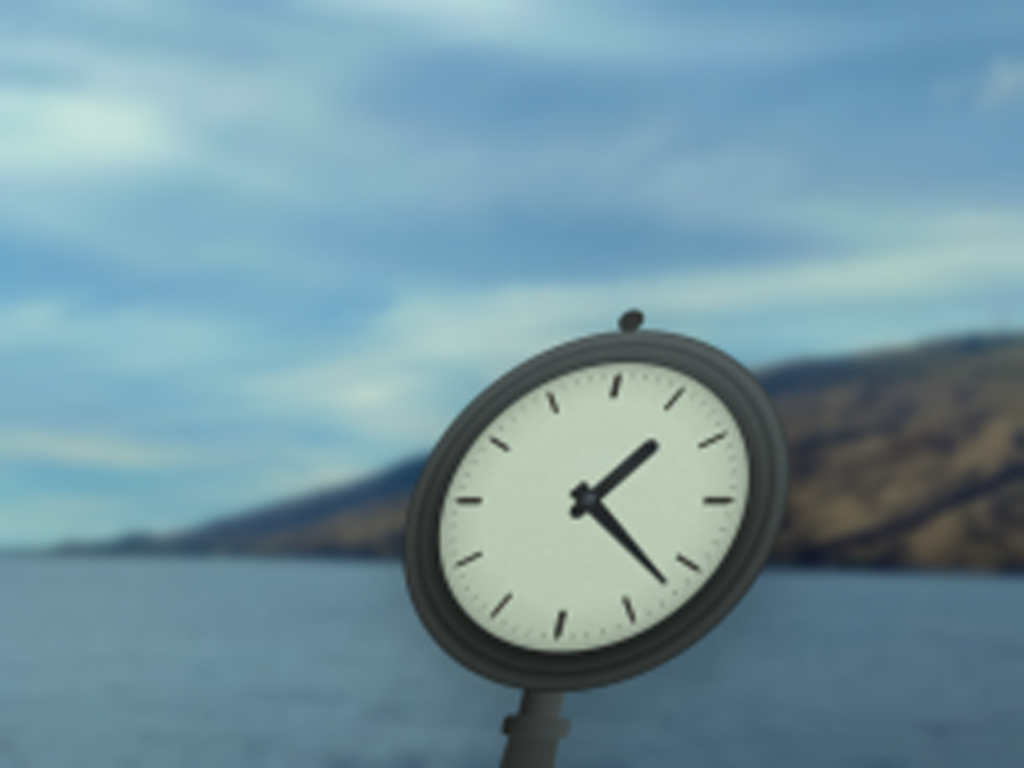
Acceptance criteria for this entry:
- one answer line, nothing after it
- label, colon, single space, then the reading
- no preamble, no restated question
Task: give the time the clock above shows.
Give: 1:22
